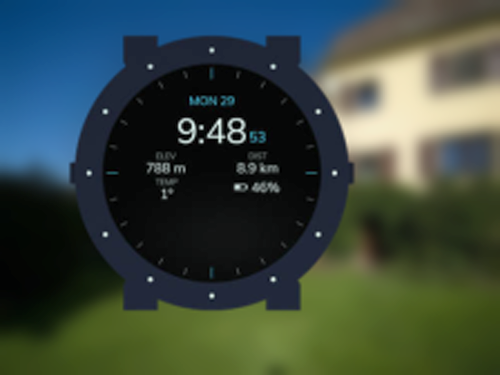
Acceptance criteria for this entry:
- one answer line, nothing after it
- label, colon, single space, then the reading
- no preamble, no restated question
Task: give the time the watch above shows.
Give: 9:48
